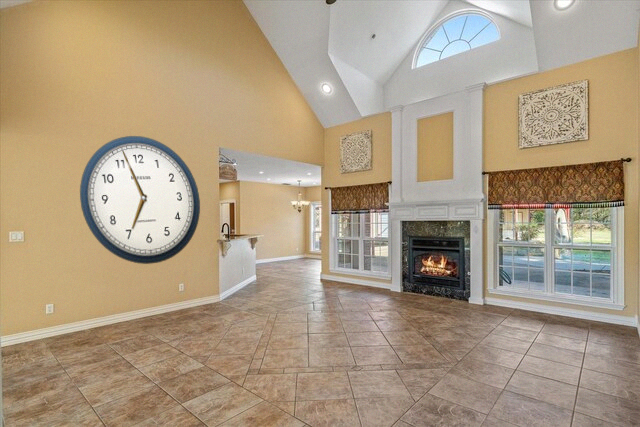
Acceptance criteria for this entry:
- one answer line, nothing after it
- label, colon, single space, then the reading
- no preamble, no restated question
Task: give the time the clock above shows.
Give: 6:57
